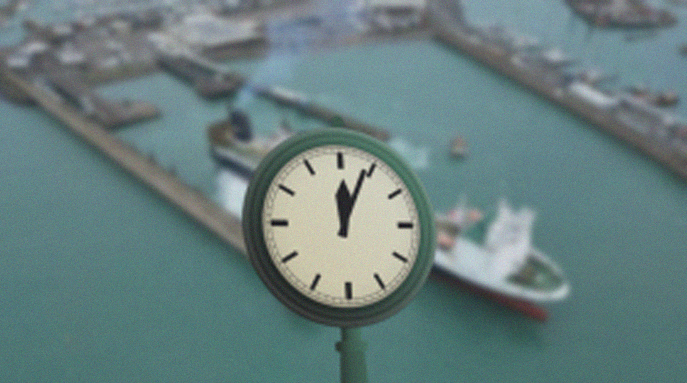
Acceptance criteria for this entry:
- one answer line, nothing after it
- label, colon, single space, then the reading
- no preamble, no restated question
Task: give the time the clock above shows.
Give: 12:04
